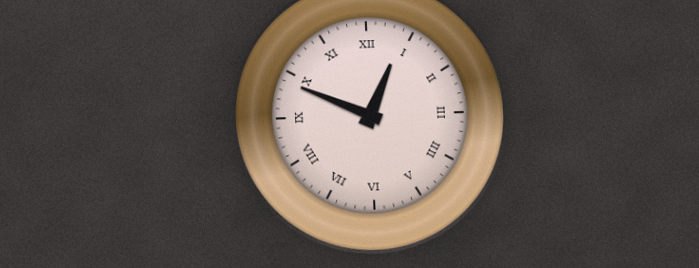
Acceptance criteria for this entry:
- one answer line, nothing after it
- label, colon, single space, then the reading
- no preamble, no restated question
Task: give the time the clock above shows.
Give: 12:49
